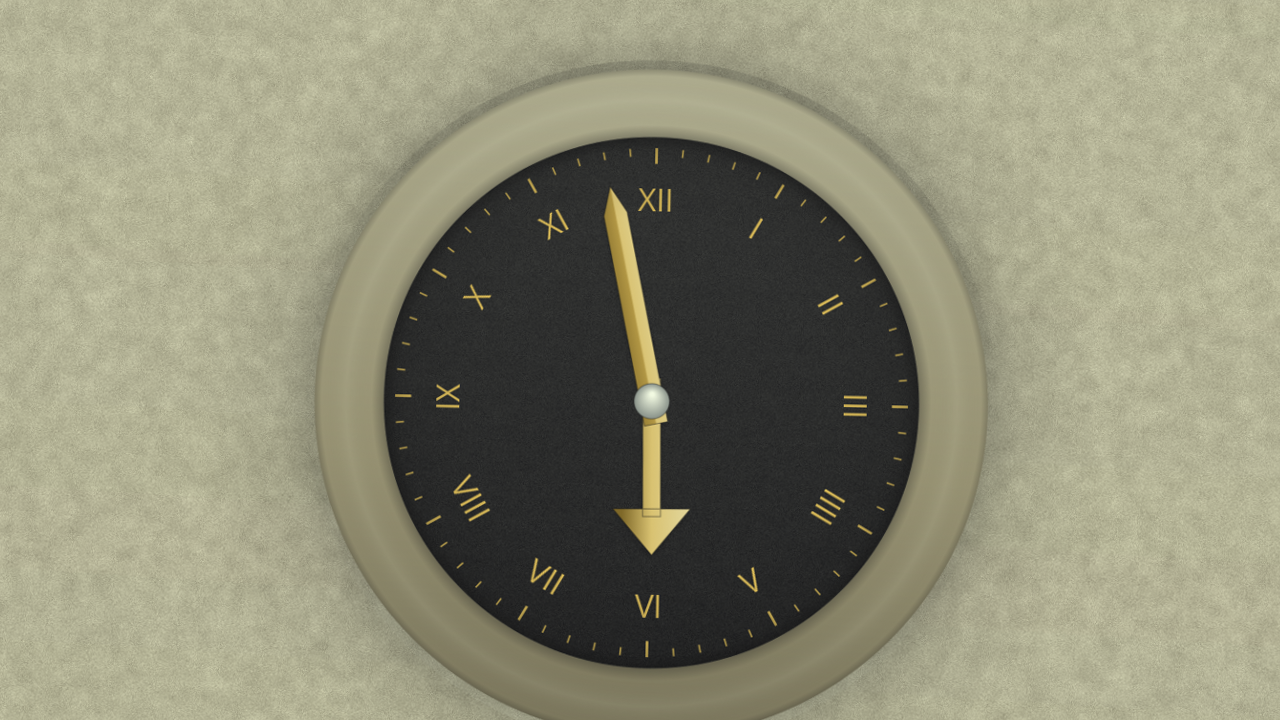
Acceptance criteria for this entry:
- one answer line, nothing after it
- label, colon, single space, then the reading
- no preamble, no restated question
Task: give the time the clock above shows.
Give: 5:58
